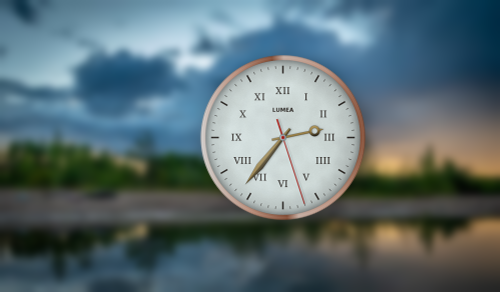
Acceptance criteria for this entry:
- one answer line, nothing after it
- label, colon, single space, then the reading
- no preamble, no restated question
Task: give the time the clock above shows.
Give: 2:36:27
